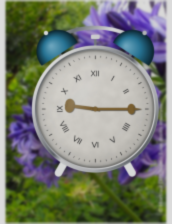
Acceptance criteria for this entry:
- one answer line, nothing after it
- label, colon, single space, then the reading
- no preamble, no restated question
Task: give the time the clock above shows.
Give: 9:15
